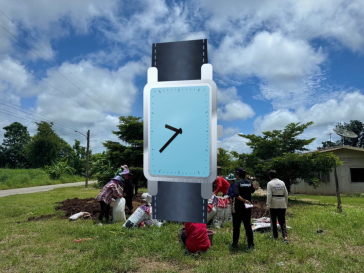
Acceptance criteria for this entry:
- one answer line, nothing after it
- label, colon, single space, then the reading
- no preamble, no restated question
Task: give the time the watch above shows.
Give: 9:38
